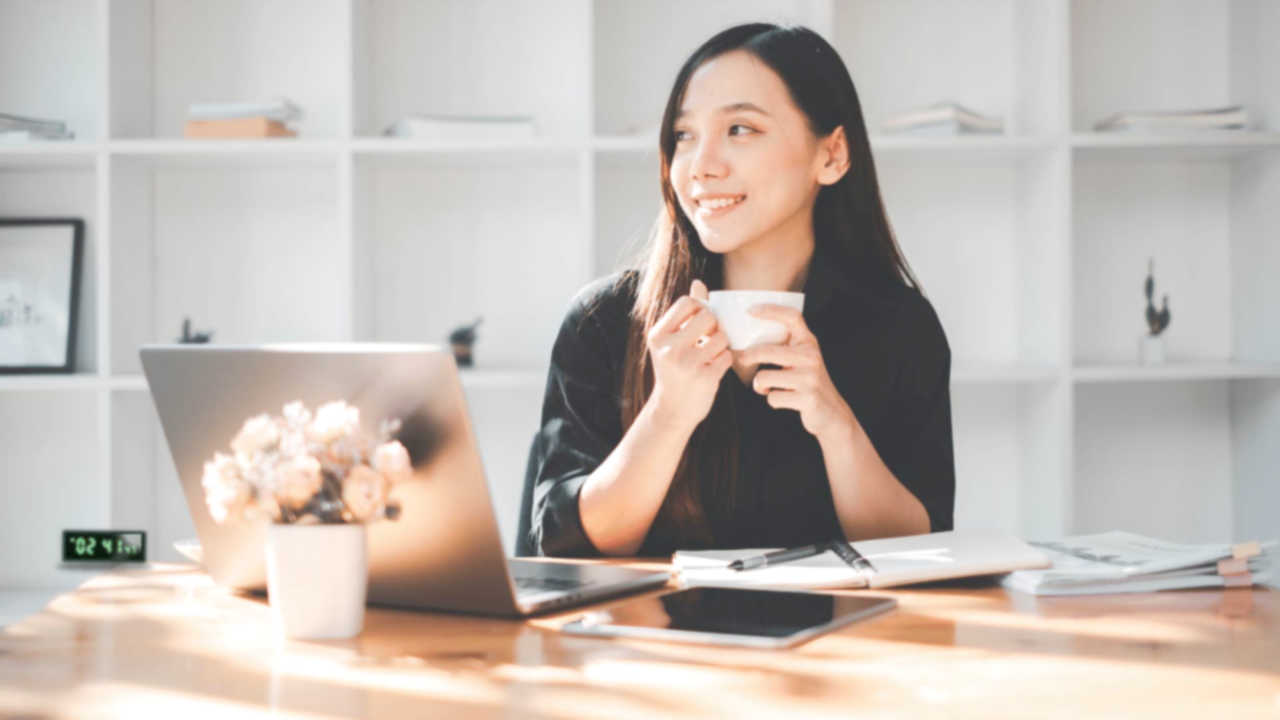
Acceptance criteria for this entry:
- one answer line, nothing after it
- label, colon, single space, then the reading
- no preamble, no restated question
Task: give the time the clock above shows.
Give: 2:41
